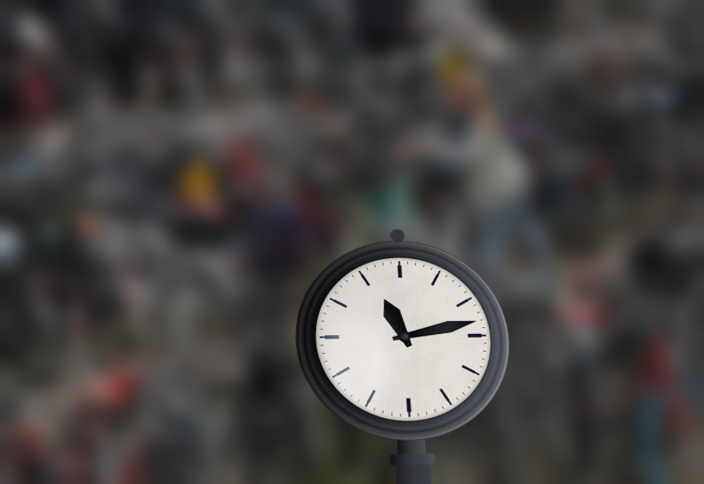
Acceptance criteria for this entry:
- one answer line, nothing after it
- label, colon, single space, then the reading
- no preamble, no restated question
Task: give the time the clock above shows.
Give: 11:13
